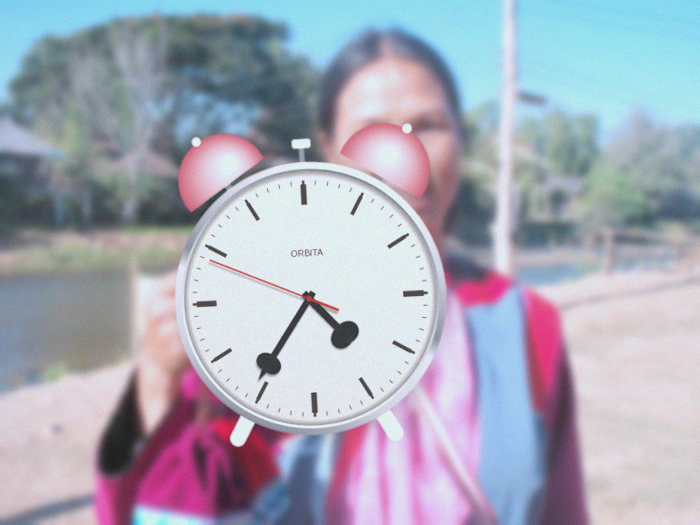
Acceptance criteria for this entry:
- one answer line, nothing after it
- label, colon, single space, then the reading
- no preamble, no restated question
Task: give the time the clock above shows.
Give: 4:35:49
